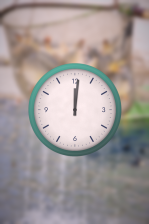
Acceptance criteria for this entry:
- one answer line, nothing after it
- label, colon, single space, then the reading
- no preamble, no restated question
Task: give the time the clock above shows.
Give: 12:01
